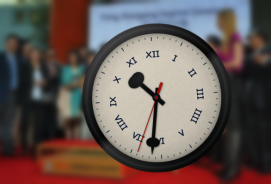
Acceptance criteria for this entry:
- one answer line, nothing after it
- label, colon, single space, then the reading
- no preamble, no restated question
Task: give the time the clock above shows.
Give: 10:31:34
